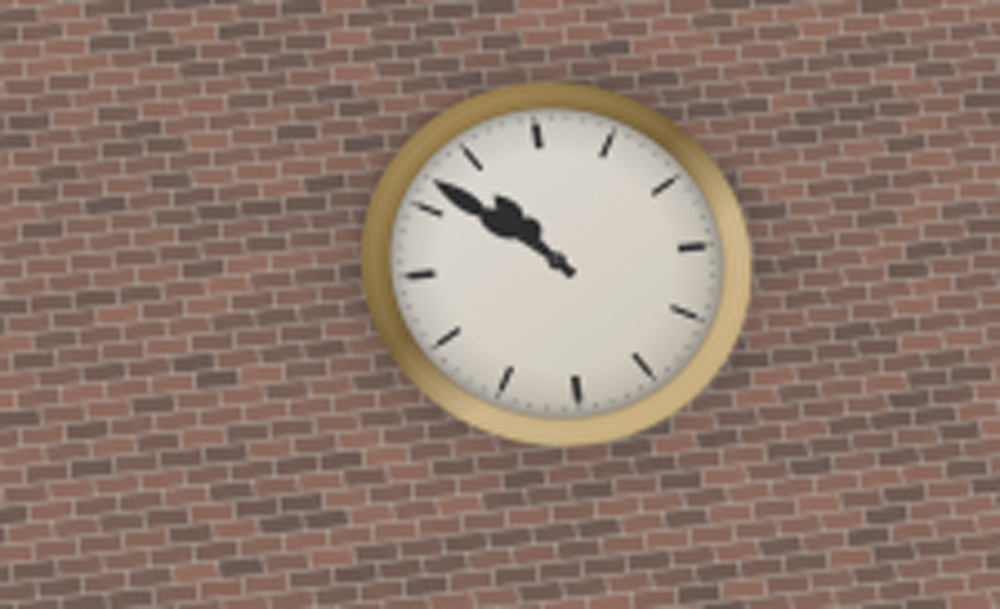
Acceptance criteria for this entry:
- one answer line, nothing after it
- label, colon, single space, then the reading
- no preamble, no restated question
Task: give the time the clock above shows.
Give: 10:52
